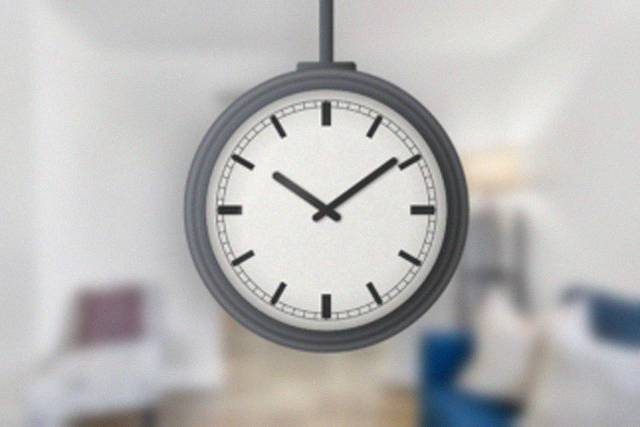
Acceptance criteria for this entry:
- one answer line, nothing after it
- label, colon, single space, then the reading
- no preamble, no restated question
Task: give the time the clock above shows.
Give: 10:09
